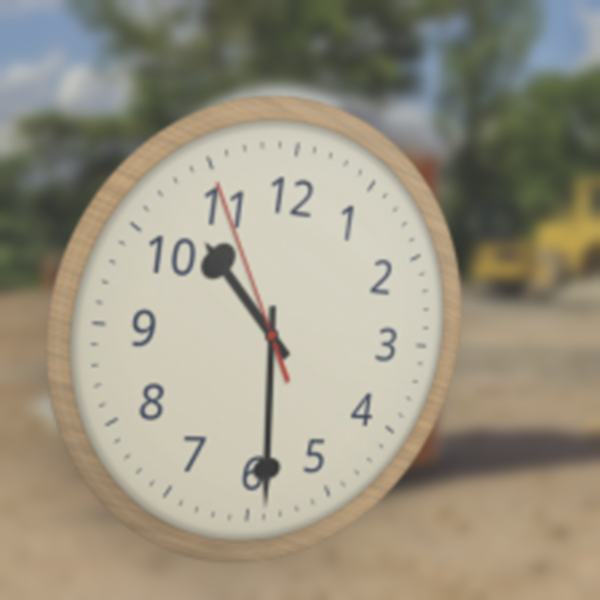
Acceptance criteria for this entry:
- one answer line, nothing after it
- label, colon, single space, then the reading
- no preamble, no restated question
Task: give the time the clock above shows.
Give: 10:28:55
